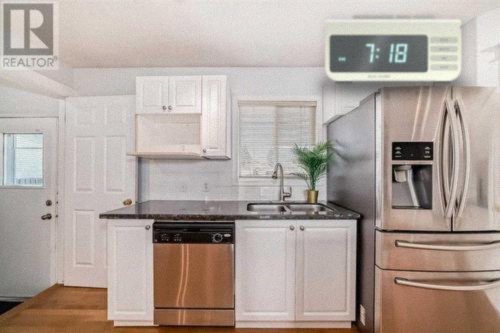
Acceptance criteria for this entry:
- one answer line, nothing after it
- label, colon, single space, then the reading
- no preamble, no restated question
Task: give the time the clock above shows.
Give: 7:18
